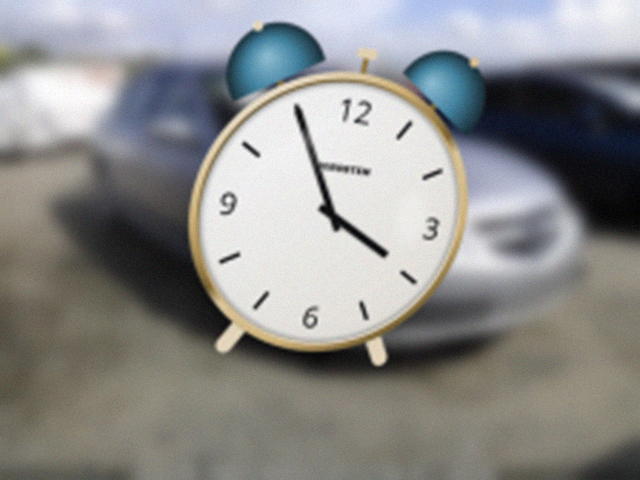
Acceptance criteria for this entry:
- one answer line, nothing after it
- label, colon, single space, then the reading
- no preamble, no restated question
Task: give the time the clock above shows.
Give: 3:55
